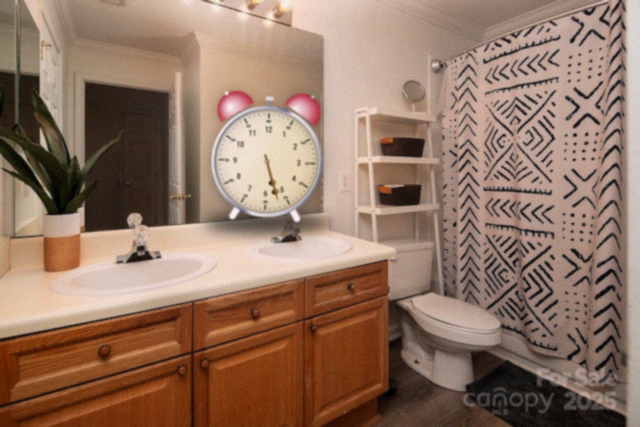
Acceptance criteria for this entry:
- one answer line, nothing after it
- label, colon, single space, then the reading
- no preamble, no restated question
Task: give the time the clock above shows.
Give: 5:27
